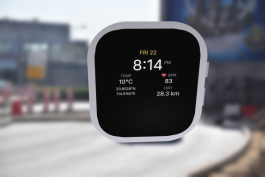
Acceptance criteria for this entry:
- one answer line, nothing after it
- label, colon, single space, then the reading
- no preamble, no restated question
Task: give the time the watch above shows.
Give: 8:14
